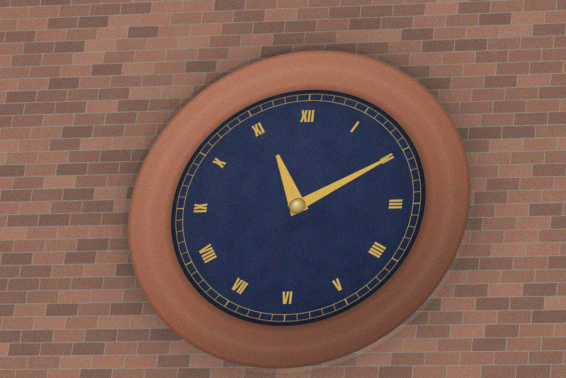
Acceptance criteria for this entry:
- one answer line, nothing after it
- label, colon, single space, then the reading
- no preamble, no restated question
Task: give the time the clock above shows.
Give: 11:10
